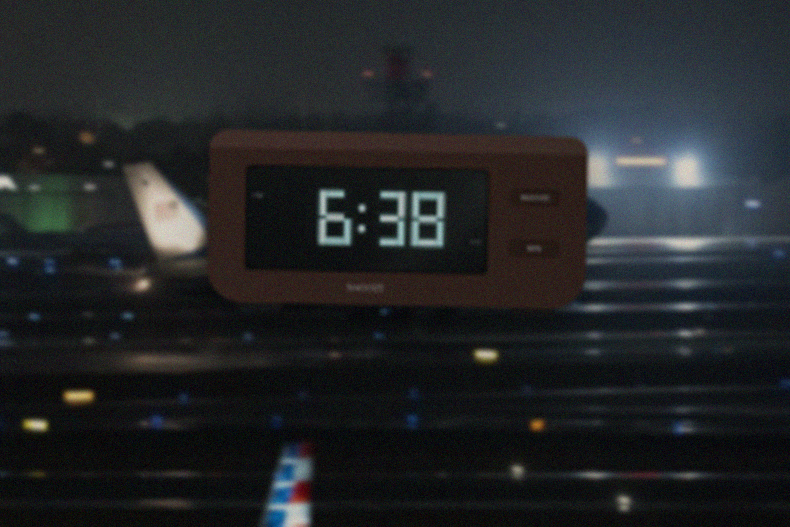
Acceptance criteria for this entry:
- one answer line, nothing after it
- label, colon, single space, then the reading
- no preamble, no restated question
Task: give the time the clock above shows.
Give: 6:38
